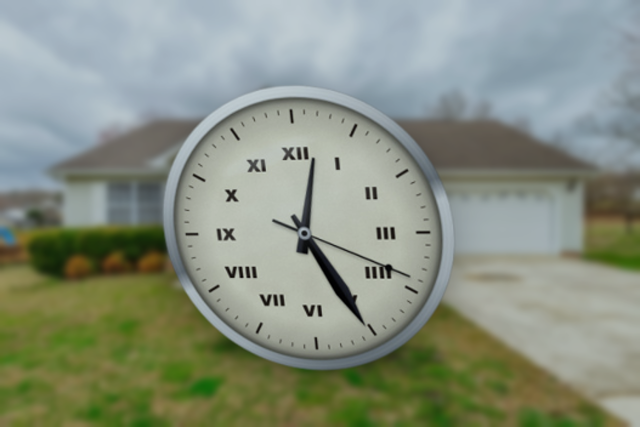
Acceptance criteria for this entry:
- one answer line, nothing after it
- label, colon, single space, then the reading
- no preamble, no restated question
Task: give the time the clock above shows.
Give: 12:25:19
